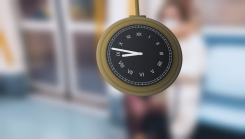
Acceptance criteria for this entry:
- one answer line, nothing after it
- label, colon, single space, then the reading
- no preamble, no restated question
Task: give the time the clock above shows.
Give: 8:47
